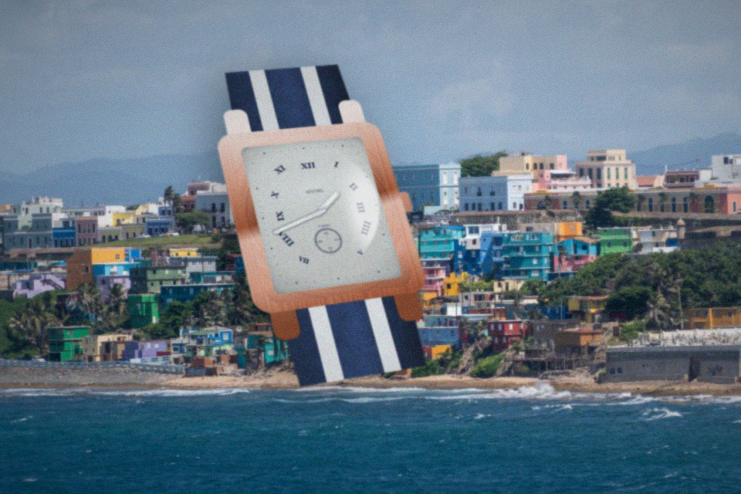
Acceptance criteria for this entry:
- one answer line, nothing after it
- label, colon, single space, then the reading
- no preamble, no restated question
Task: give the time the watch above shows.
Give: 1:42
